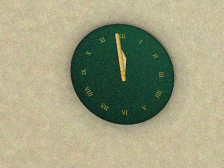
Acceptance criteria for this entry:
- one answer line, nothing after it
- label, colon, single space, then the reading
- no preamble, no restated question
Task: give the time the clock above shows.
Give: 11:59
